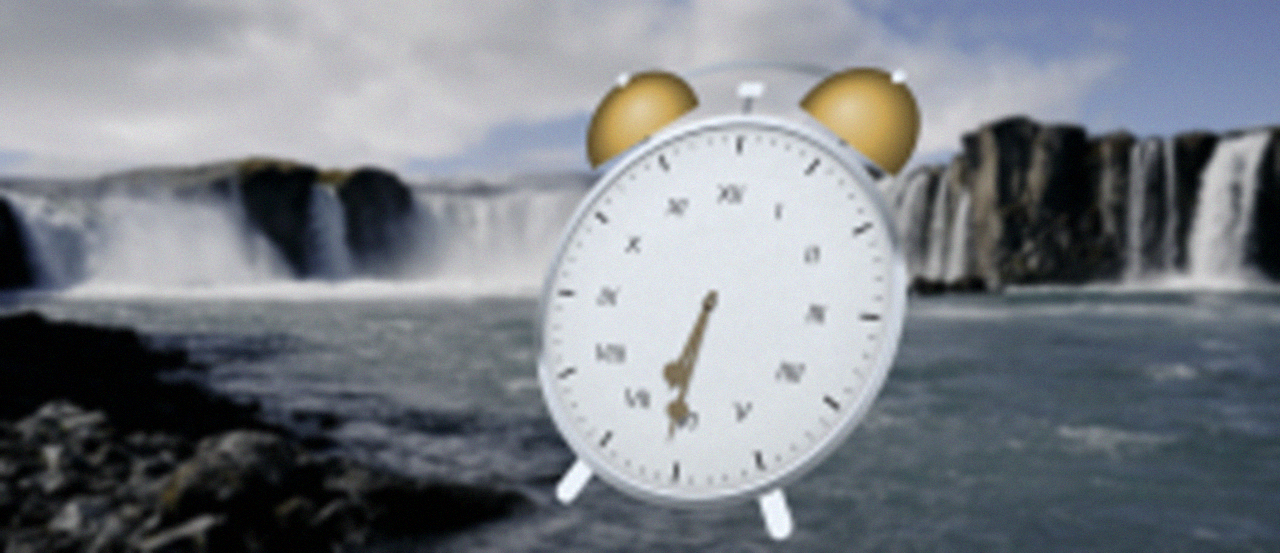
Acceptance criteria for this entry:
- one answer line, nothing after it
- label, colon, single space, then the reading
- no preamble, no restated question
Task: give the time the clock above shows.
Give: 6:31
